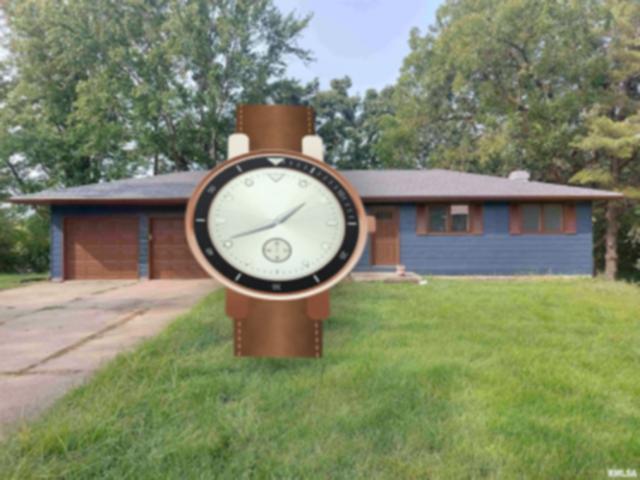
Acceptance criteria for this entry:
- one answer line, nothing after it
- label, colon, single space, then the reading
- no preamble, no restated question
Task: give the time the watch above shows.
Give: 1:41
